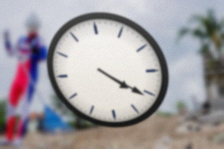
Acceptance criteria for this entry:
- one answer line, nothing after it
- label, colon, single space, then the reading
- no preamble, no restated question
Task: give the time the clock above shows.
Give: 4:21
